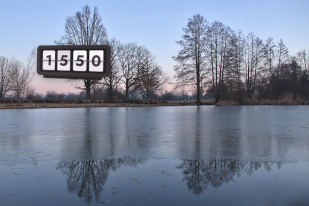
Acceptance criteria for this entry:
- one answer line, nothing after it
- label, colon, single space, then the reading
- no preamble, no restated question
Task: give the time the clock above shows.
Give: 15:50
